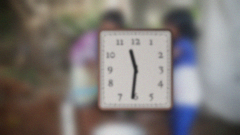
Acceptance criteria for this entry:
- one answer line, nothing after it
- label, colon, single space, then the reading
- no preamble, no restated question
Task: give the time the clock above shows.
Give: 11:31
